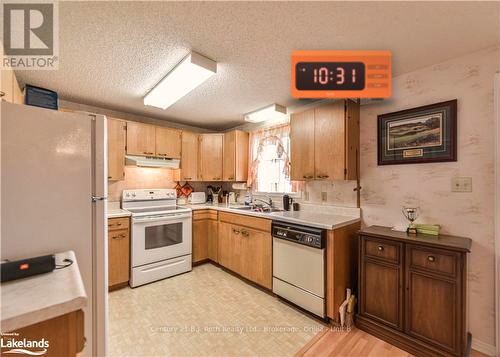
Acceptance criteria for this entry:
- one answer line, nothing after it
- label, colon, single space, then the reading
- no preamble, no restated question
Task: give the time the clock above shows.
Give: 10:31
